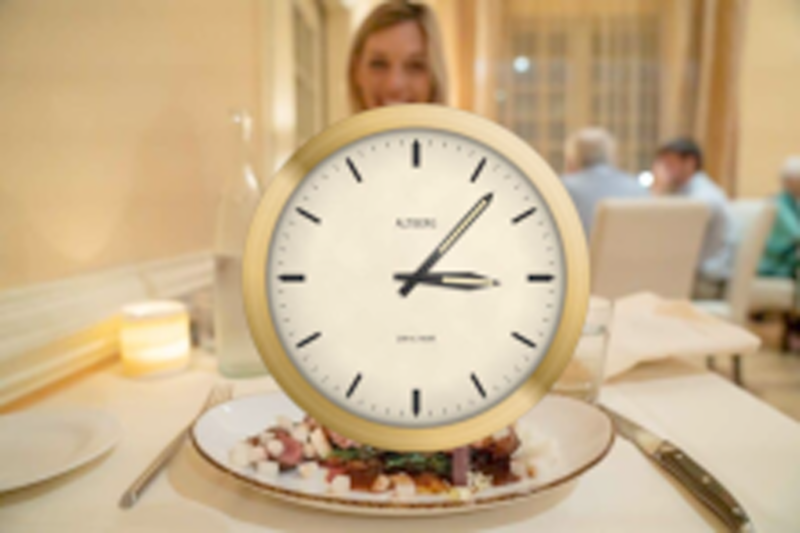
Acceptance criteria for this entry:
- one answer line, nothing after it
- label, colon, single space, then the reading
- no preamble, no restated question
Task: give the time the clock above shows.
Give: 3:07
